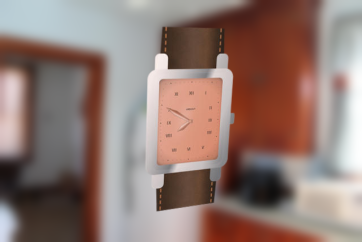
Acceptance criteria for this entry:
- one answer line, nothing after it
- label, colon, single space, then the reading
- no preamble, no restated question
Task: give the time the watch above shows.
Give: 7:50
